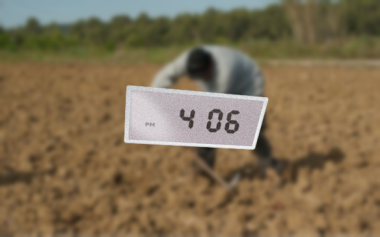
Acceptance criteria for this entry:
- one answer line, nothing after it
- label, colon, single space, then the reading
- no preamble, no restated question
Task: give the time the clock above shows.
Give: 4:06
